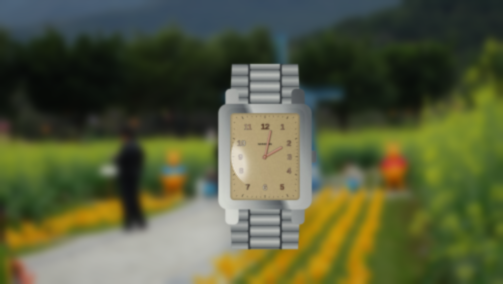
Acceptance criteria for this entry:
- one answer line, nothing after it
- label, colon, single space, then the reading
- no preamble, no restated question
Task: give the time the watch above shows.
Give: 2:02
